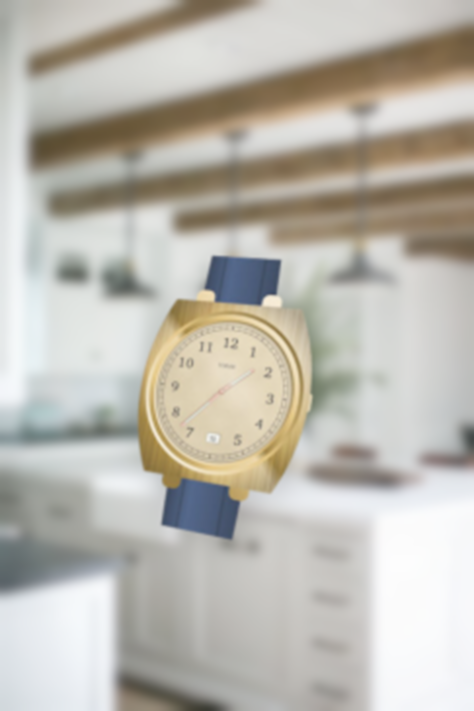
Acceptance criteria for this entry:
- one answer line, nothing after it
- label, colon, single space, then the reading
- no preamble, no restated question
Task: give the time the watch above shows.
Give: 1:37
